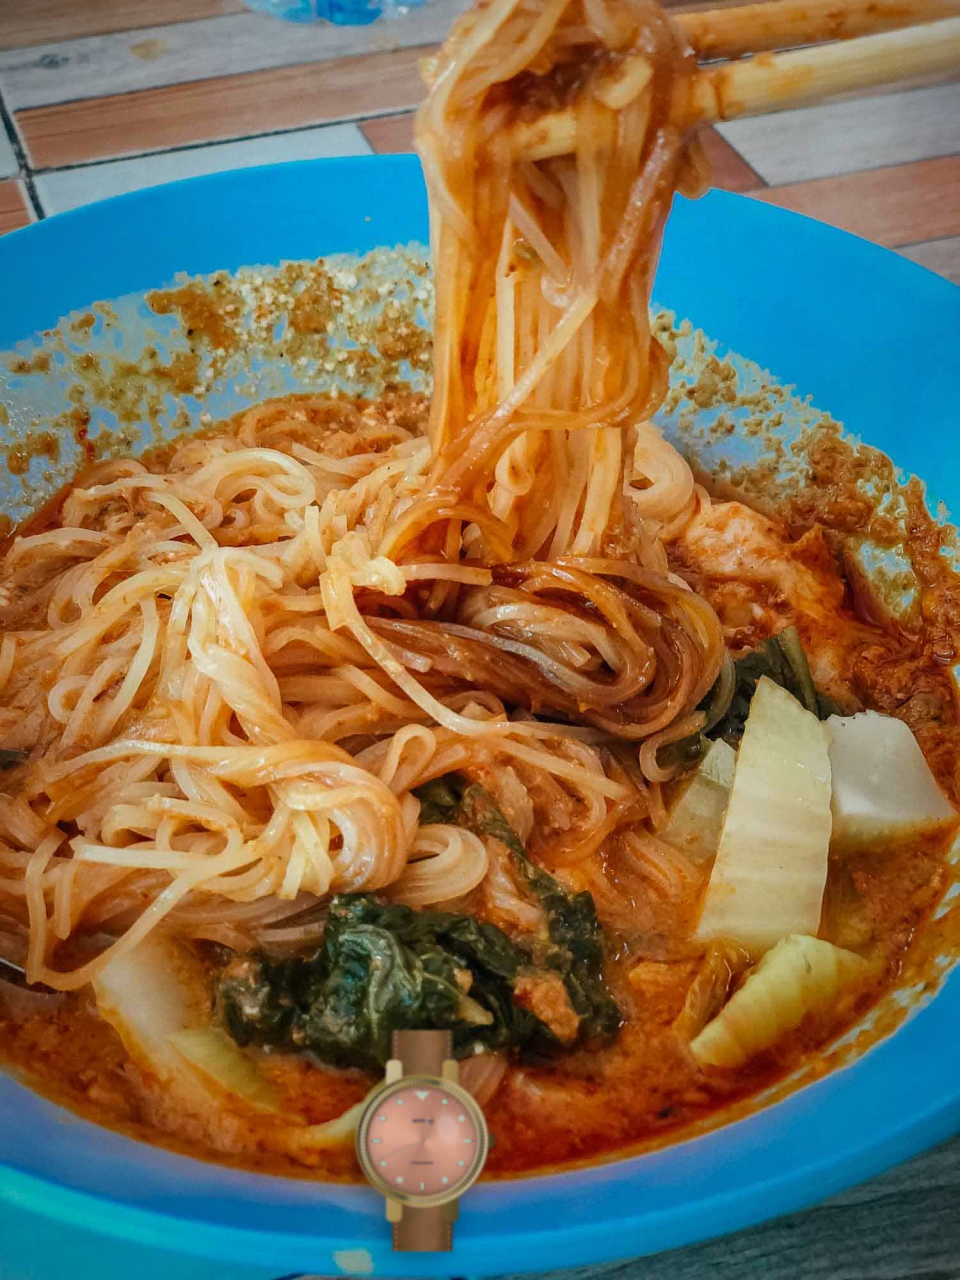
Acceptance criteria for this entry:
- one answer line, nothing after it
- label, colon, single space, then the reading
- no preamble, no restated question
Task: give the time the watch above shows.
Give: 12:41
